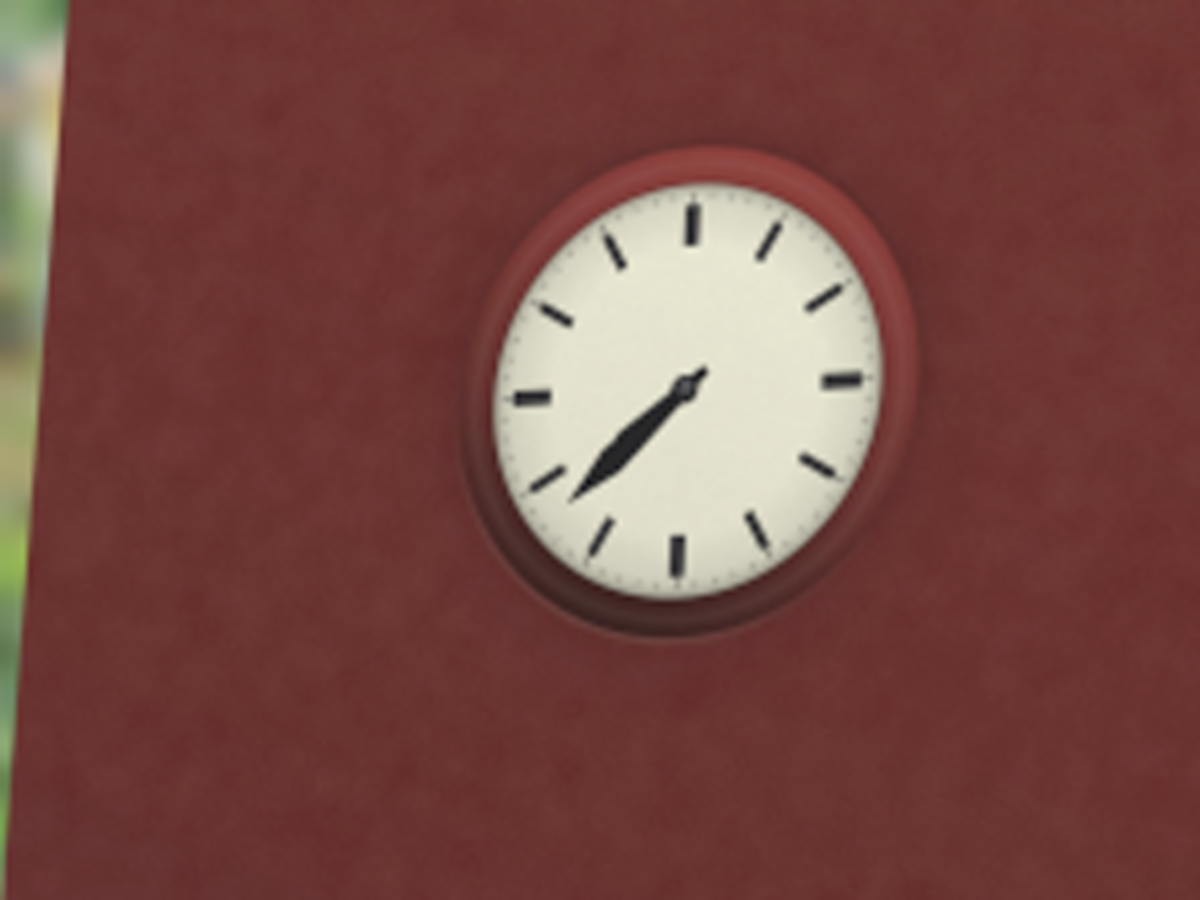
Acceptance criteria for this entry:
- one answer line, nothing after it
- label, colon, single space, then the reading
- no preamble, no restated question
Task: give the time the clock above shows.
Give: 7:38
